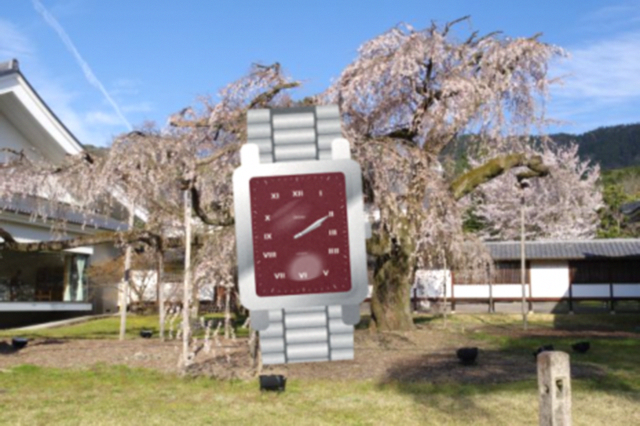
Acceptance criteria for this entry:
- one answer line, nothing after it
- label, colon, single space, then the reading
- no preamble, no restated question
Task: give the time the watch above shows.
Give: 2:10
